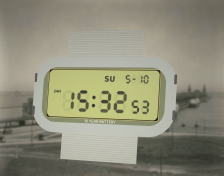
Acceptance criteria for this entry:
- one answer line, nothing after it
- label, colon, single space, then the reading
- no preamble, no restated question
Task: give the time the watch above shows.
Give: 15:32:53
